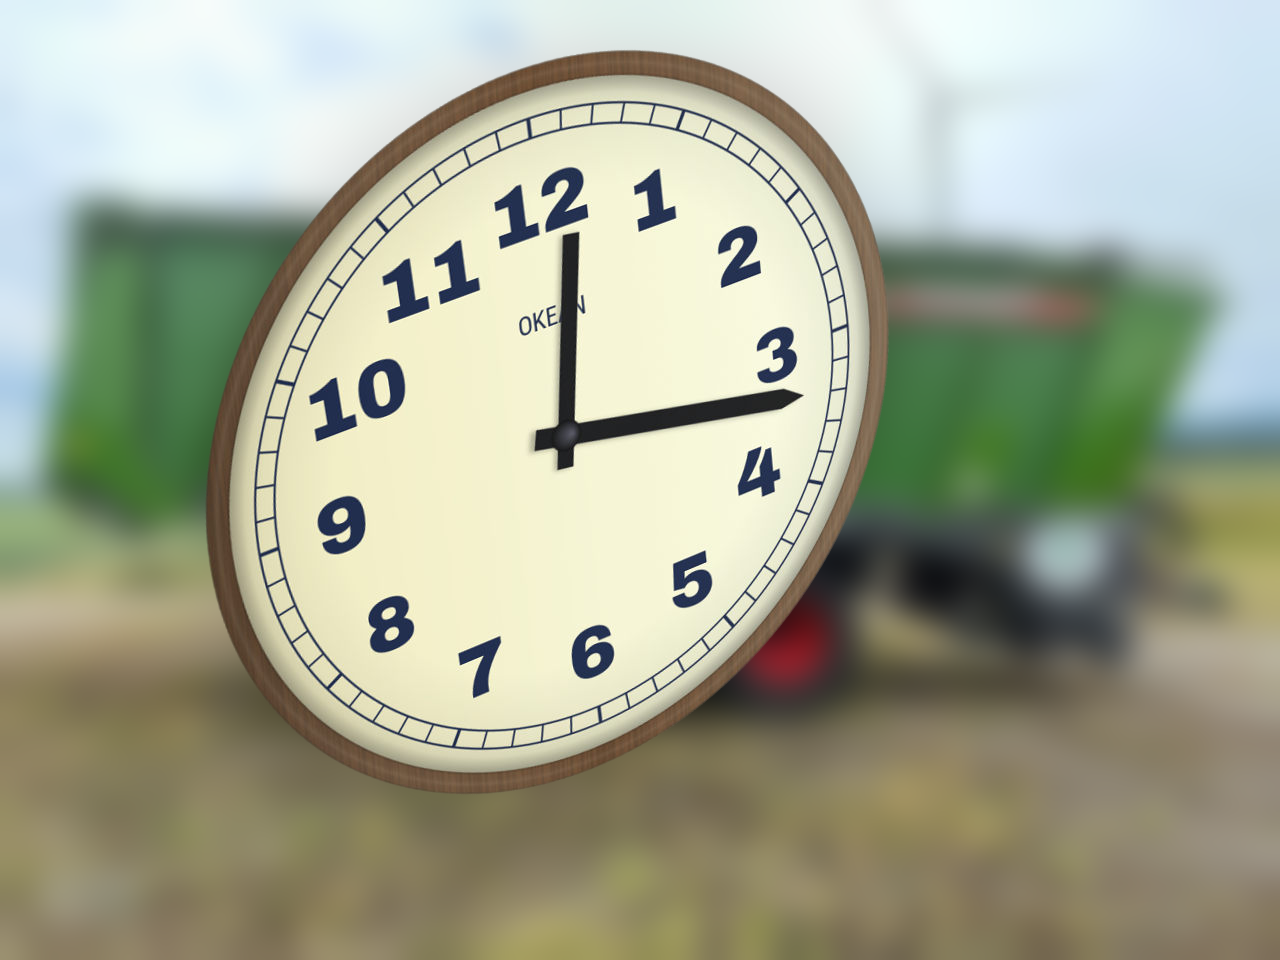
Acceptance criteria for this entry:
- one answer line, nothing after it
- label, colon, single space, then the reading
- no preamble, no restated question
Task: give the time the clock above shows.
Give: 12:17
